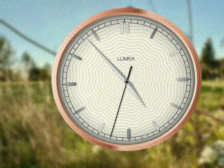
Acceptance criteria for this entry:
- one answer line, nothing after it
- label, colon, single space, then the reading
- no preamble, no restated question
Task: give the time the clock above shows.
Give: 4:53:33
